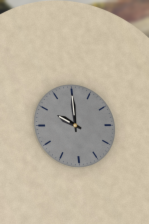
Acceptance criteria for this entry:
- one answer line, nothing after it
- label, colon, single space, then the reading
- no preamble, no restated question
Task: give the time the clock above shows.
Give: 10:00
